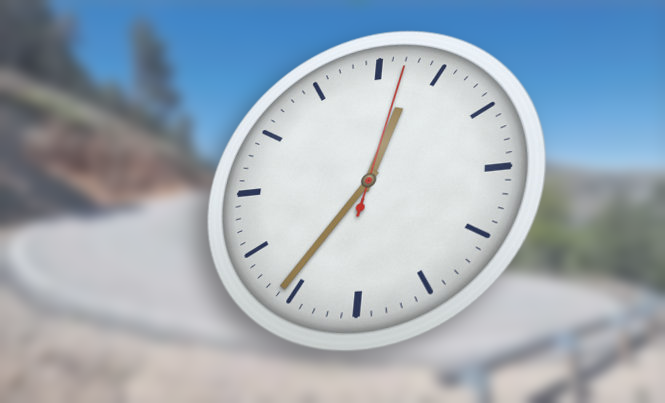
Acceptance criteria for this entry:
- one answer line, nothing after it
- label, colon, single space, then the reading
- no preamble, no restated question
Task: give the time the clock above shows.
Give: 12:36:02
